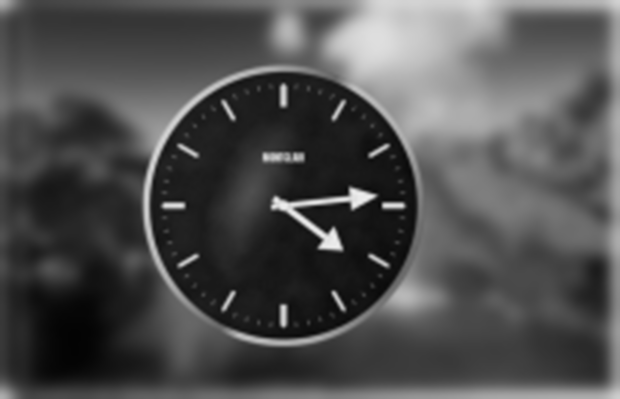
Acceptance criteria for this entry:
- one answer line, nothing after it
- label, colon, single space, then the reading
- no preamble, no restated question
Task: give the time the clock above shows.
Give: 4:14
